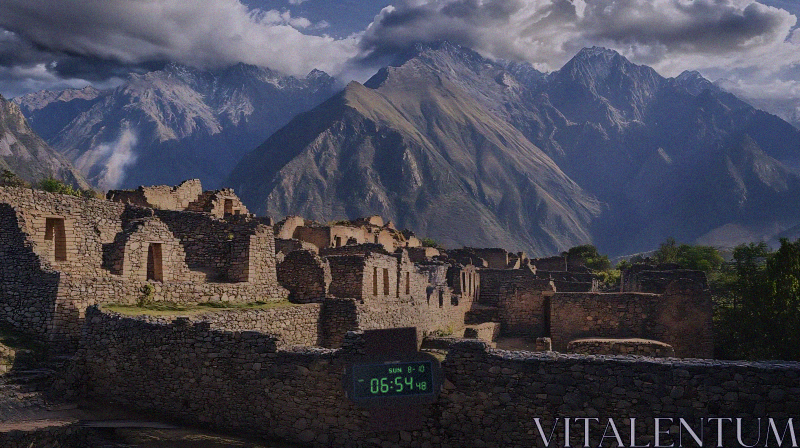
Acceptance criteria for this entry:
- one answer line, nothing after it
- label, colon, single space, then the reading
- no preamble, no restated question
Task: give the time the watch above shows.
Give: 6:54
